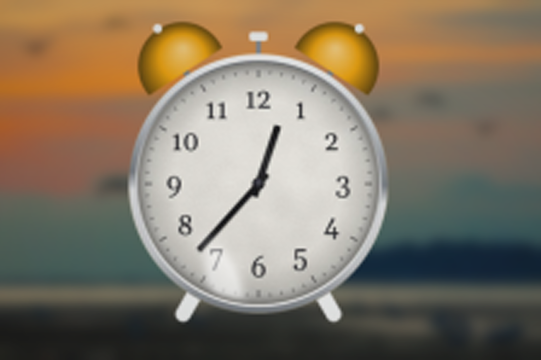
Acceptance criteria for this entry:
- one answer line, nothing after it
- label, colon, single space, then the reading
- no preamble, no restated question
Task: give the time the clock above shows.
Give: 12:37
